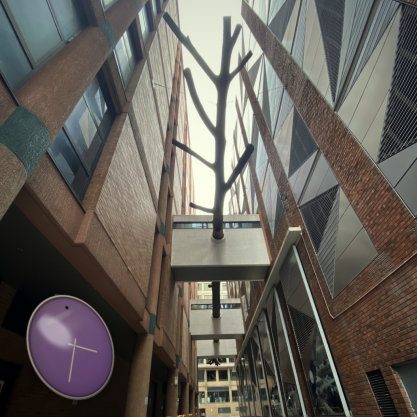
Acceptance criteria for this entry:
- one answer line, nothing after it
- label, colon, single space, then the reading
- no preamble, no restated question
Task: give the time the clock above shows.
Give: 3:34
